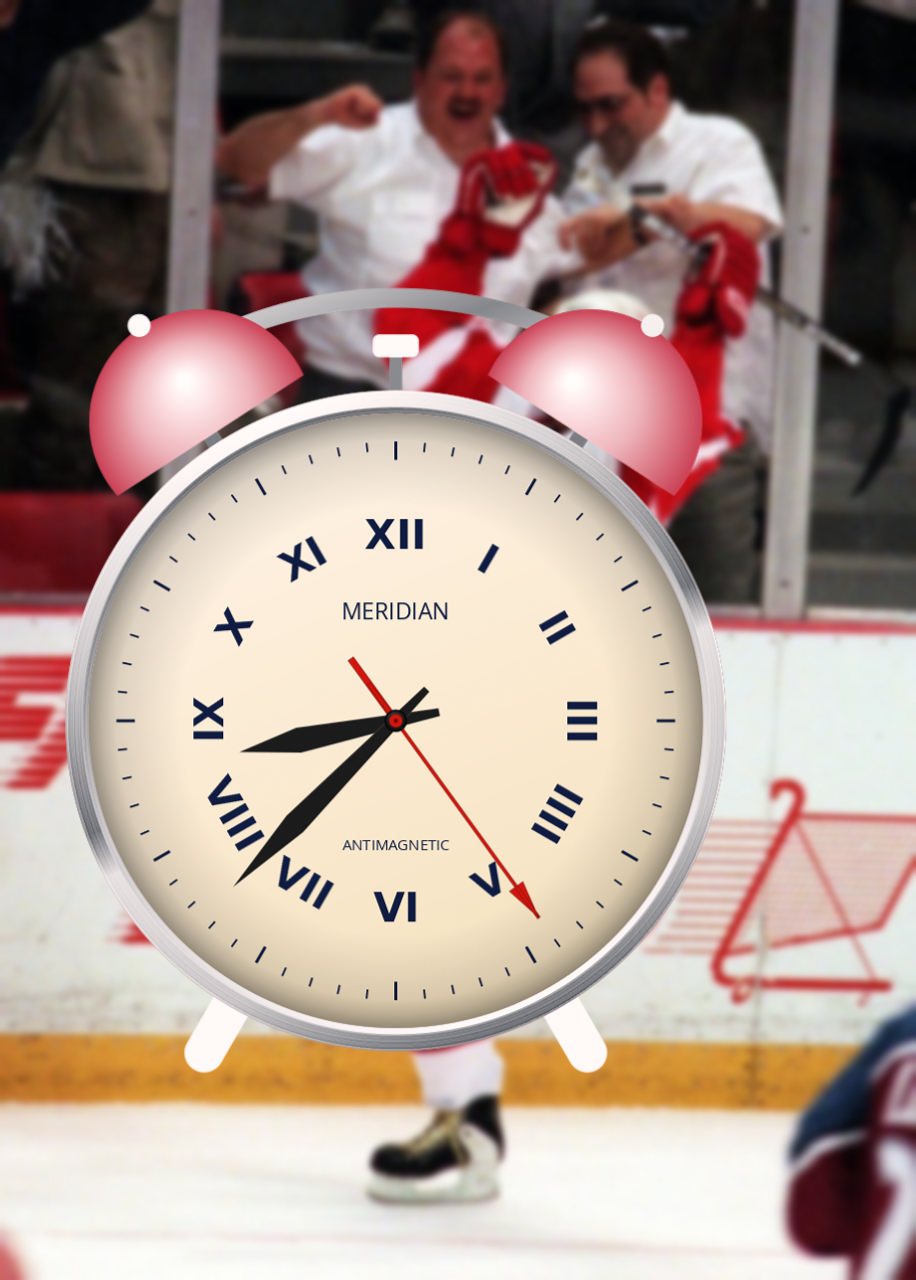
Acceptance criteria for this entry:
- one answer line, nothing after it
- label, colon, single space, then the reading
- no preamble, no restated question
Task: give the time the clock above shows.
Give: 8:37:24
